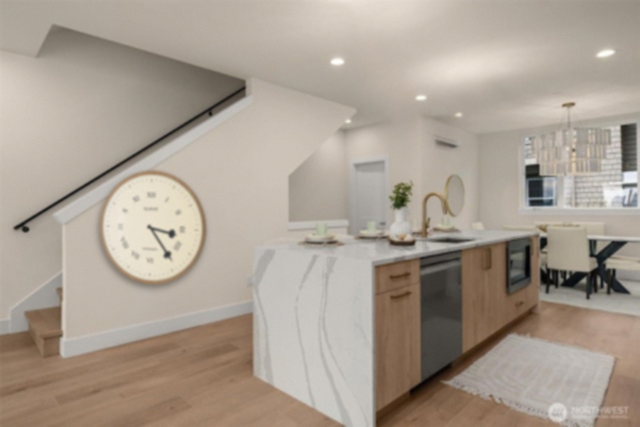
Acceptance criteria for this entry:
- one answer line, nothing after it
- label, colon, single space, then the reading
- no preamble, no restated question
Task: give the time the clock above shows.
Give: 3:24
